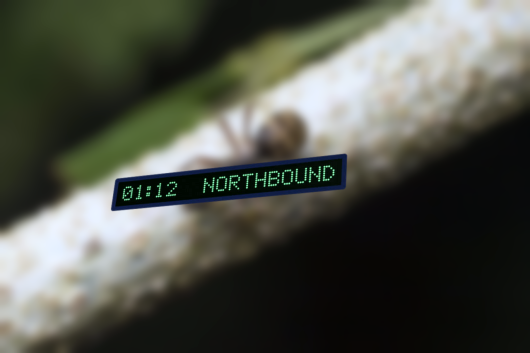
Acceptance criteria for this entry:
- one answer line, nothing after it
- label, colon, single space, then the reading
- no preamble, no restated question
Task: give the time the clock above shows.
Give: 1:12
